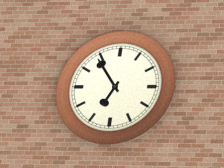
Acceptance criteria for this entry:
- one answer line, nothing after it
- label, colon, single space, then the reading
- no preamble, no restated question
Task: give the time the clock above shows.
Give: 6:54
